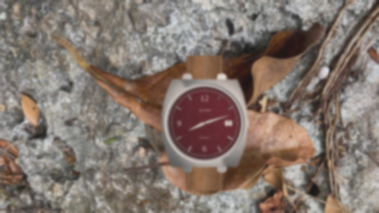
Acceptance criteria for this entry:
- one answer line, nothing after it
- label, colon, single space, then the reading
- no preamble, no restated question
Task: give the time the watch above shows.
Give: 8:12
